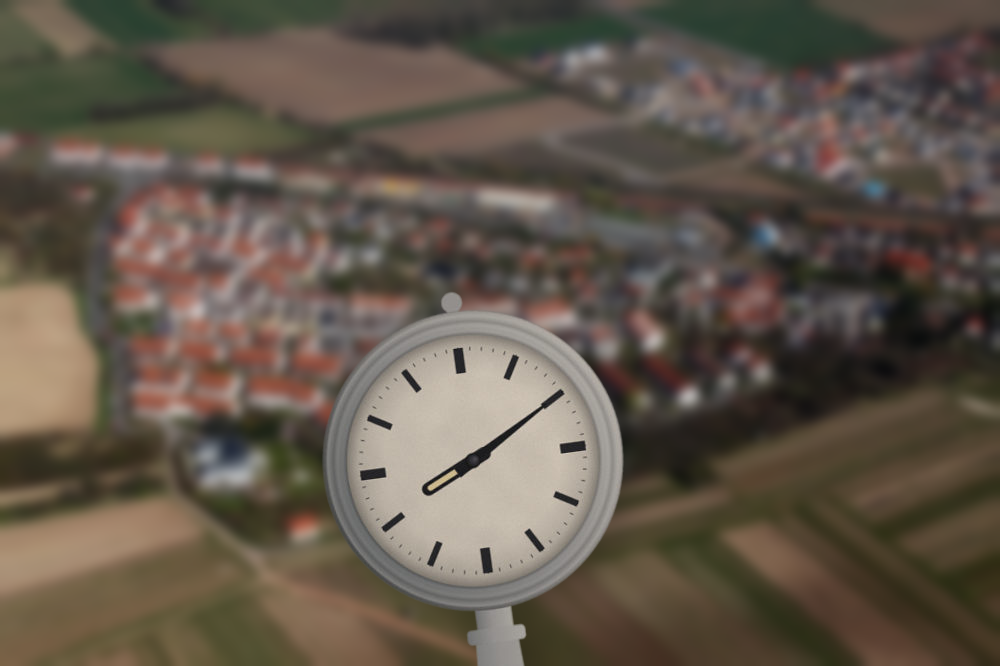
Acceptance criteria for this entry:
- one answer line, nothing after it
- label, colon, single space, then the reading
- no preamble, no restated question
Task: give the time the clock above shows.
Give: 8:10
